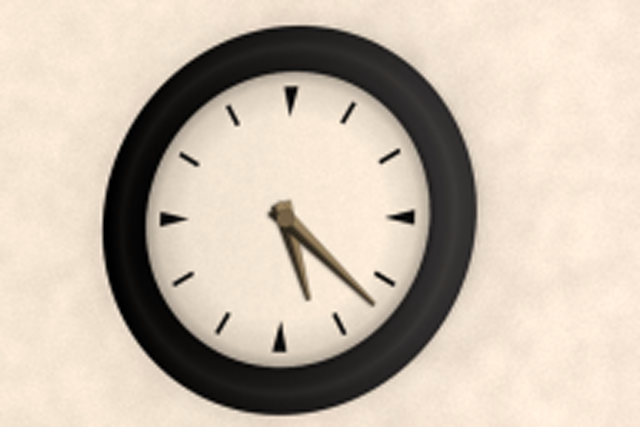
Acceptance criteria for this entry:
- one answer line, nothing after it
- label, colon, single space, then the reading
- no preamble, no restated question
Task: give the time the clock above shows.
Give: 5:22
